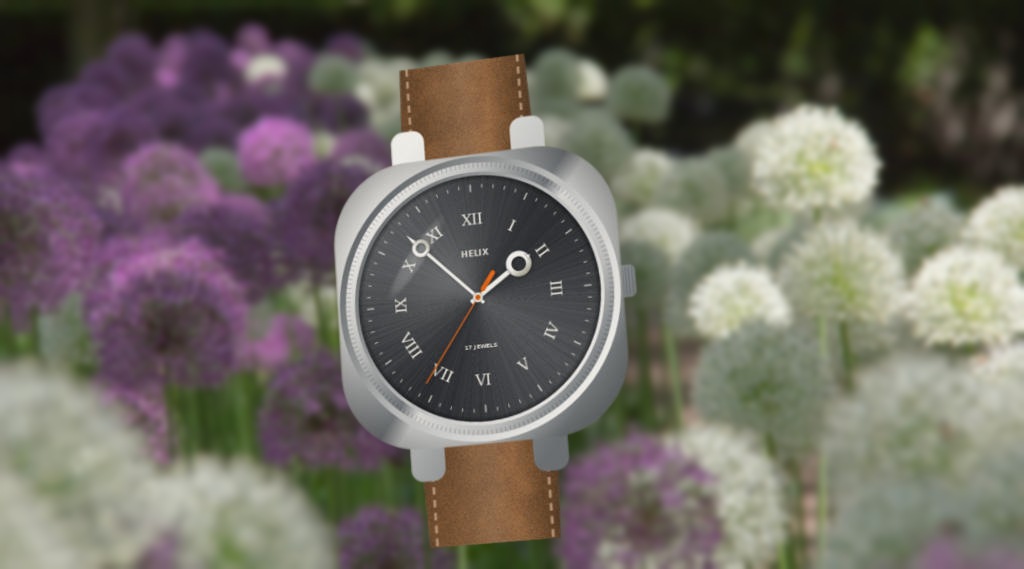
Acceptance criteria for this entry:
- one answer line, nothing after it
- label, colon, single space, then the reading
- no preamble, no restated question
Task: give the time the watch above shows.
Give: 1:52:36
